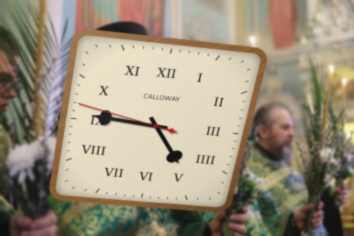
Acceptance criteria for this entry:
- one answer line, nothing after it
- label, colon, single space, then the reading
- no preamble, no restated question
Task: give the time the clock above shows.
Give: 4:45:47
